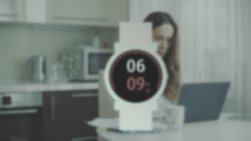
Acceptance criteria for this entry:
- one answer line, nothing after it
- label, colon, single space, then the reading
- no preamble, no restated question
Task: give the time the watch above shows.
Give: 6:09
